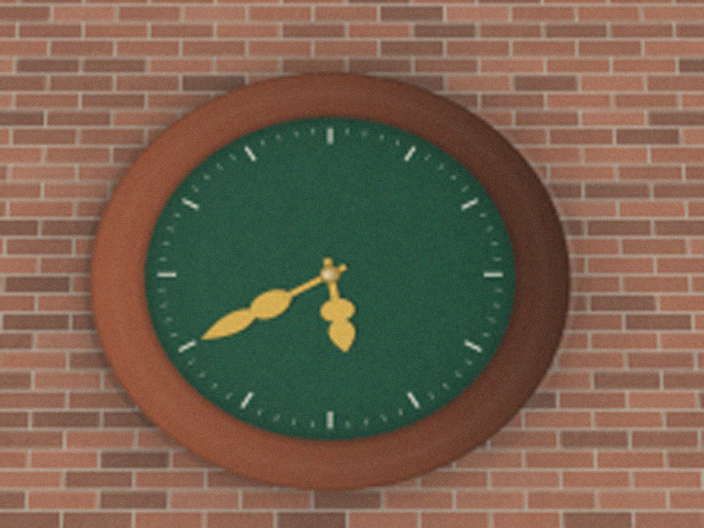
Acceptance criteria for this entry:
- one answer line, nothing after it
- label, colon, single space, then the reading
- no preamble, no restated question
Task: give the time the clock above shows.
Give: 5:40
